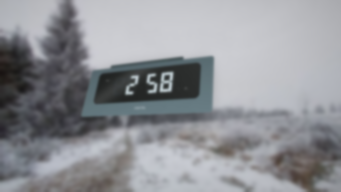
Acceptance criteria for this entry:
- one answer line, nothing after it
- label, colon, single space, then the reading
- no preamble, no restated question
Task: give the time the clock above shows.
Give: 2:58
